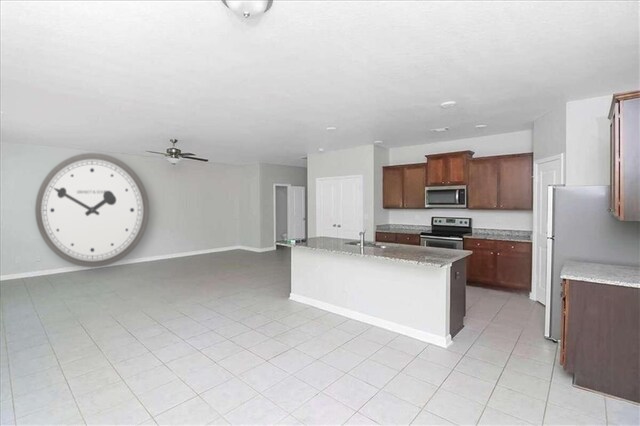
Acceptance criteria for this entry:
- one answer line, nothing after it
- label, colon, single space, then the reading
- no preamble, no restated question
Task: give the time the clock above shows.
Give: 1:50
